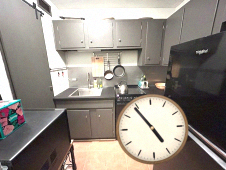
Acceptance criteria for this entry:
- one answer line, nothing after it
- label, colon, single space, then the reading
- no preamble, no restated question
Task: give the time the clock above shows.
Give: 4:54
